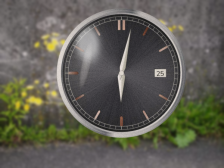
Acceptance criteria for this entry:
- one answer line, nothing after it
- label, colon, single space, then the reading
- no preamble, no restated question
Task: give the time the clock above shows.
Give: 6:02
